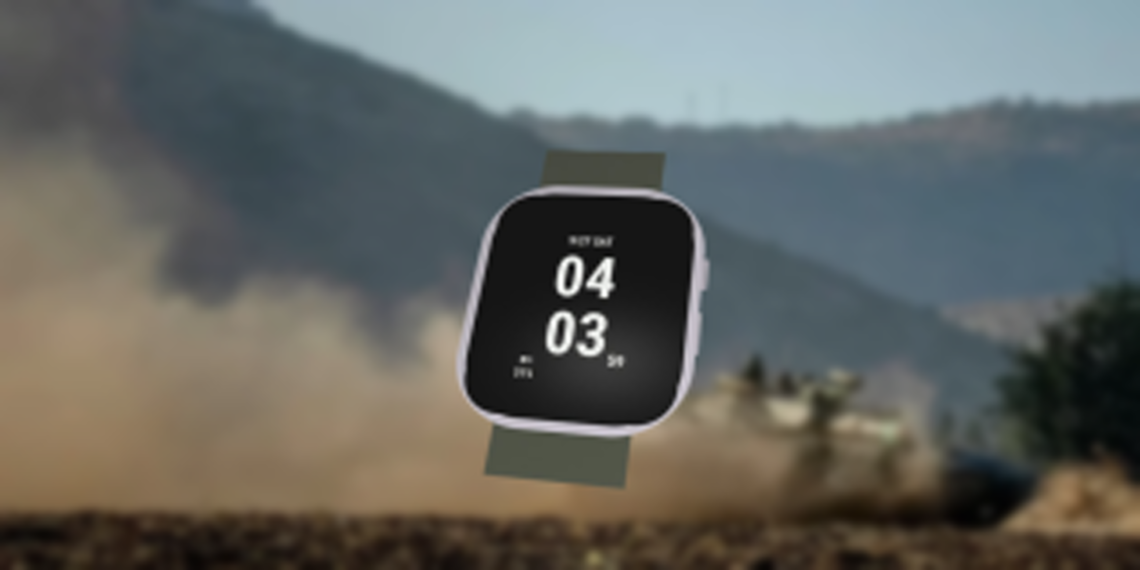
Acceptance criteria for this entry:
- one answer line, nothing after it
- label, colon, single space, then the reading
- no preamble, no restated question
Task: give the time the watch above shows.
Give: 4:03
